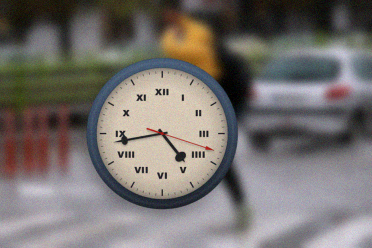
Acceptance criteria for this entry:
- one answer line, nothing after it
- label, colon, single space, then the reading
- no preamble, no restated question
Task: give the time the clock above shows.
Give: 4:43:18
